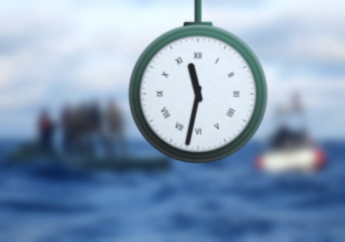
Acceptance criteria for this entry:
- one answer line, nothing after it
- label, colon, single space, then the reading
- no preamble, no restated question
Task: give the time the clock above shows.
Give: 11:32
